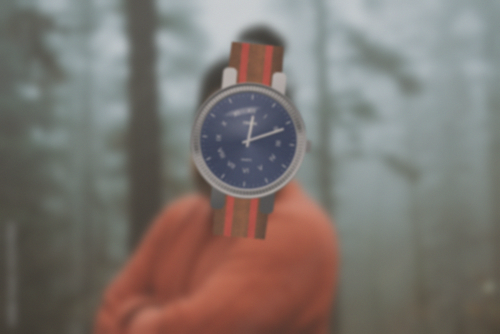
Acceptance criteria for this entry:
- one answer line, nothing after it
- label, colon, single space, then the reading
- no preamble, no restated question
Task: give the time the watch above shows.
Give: 12:11
